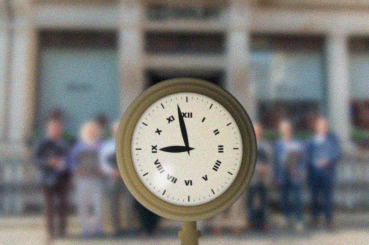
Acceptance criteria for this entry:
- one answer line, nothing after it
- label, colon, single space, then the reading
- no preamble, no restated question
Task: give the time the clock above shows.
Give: 8:58
